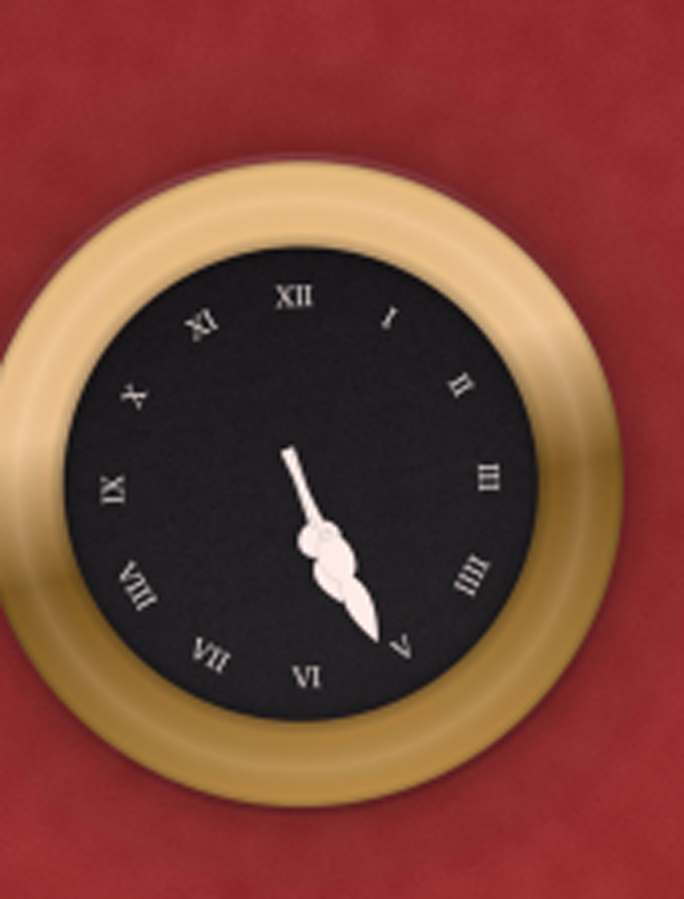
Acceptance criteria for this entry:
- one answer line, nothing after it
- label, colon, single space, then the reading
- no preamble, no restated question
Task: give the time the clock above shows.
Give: 5:26
